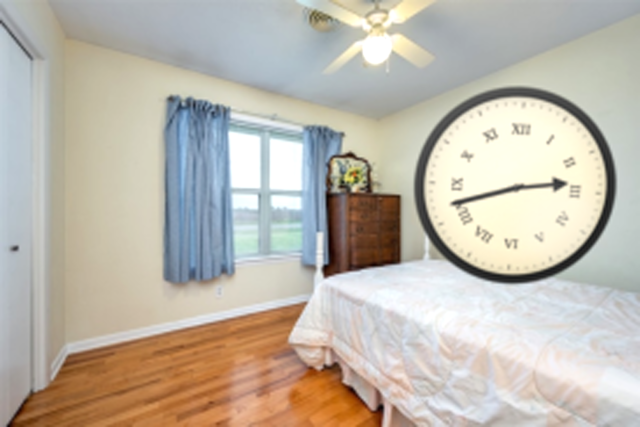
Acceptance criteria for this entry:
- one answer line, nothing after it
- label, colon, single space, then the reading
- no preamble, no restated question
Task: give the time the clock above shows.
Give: 2:42
